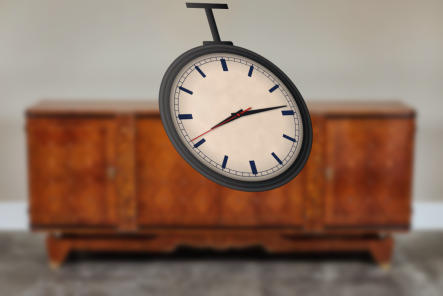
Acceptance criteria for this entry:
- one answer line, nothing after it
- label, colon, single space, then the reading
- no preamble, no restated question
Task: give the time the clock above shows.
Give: 8:13:41
